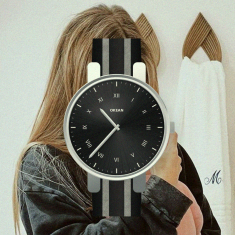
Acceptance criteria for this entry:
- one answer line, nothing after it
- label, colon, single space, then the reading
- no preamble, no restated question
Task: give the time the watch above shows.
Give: 10:37
